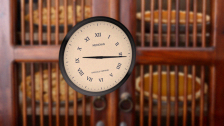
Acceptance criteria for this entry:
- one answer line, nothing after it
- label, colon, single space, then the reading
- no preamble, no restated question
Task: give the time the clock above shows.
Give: 9:16
